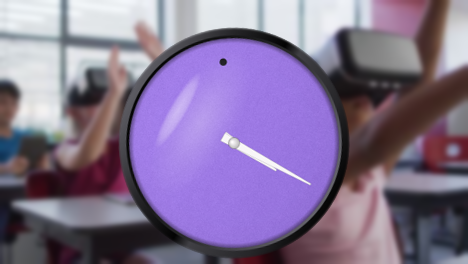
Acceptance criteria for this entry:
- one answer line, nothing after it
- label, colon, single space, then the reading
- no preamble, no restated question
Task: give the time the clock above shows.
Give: 4:21
